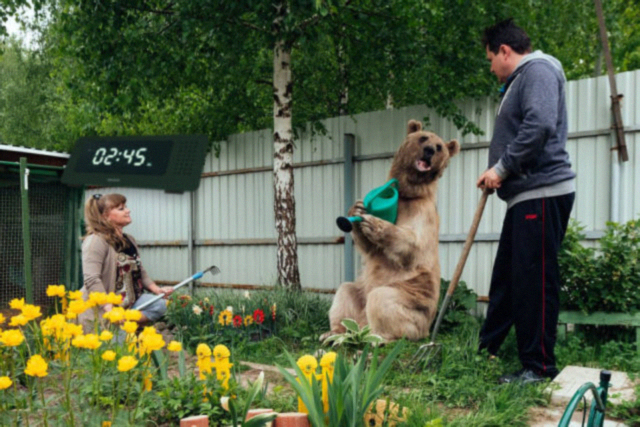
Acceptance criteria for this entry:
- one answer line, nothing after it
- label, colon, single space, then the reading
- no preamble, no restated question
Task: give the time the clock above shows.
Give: 2:45
